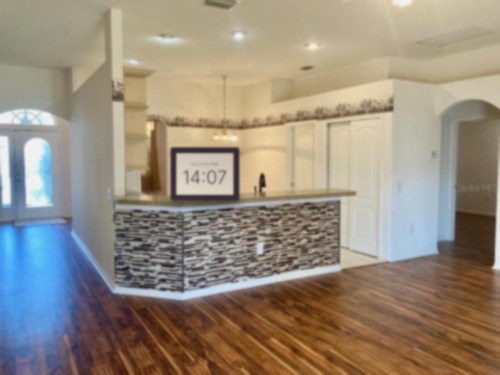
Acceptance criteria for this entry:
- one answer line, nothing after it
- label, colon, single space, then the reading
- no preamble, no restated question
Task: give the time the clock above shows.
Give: 14:07
